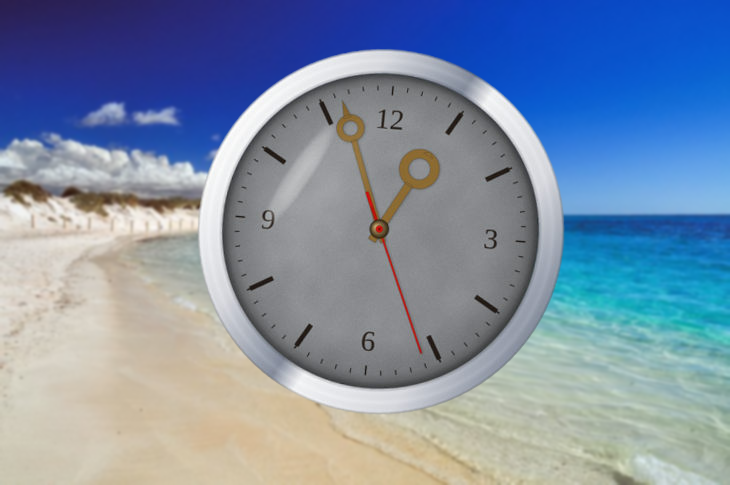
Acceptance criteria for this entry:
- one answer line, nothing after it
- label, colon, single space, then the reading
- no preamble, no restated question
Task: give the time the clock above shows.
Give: 12:56:26
